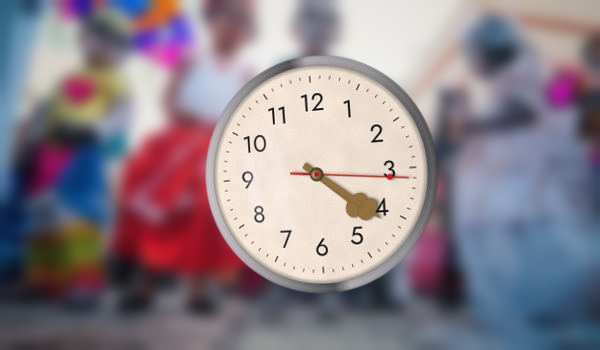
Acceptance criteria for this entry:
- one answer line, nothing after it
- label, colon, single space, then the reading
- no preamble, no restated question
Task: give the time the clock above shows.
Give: 4:21:16
